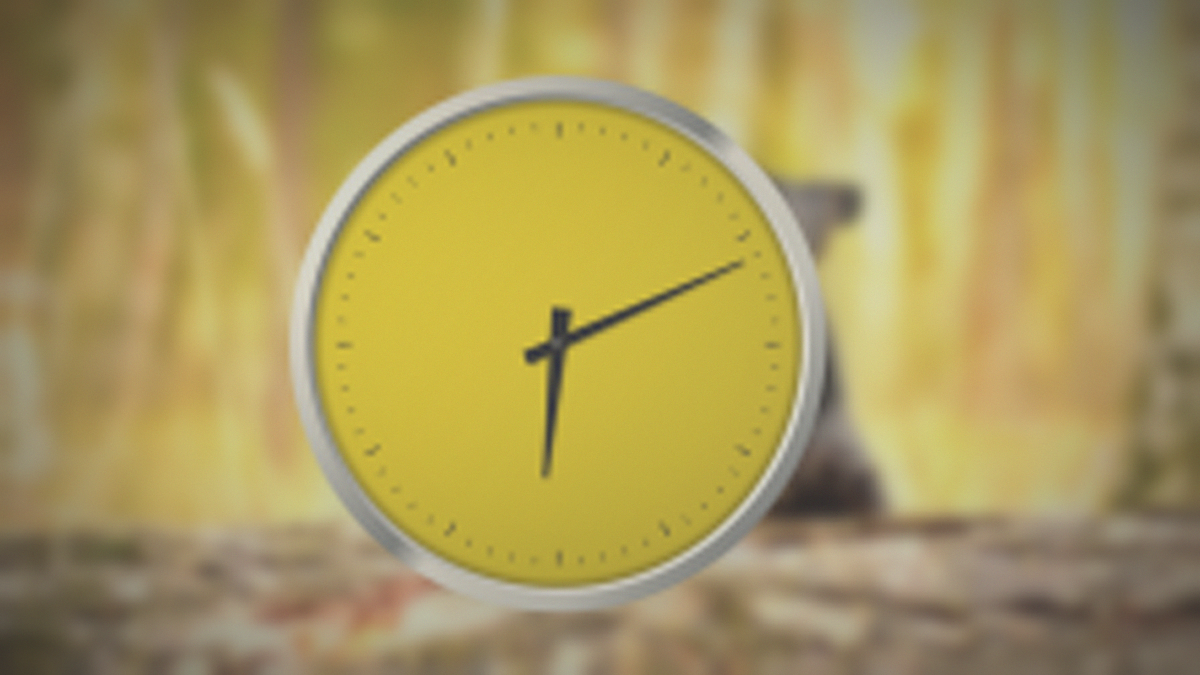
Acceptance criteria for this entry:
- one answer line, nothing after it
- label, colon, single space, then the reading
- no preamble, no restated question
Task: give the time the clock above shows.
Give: 6:11
